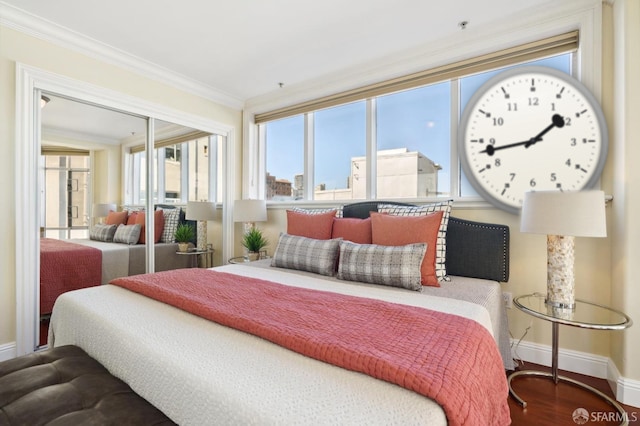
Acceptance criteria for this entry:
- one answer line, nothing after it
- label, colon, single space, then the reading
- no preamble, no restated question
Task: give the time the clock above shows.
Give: 1:43
